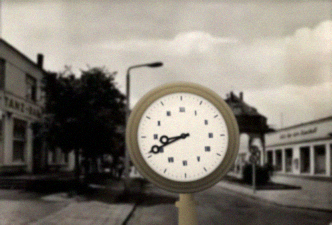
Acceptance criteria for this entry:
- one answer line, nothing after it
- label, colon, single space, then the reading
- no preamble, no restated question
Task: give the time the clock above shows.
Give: 8:41
